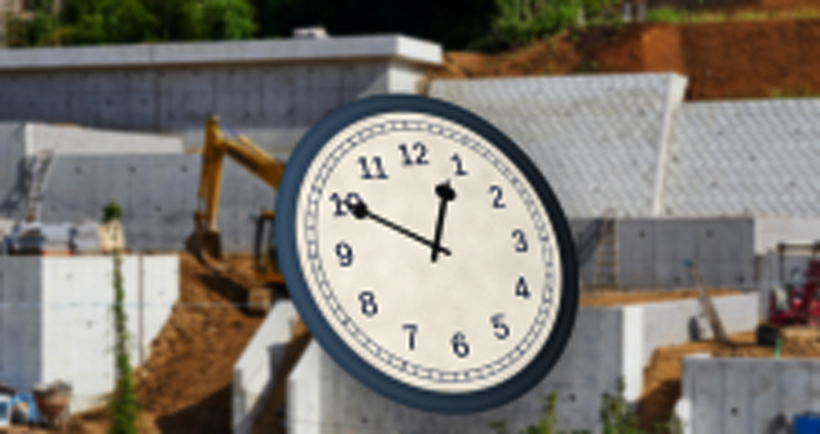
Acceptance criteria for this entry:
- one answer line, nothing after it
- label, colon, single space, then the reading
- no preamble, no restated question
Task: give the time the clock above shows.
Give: 12:50
